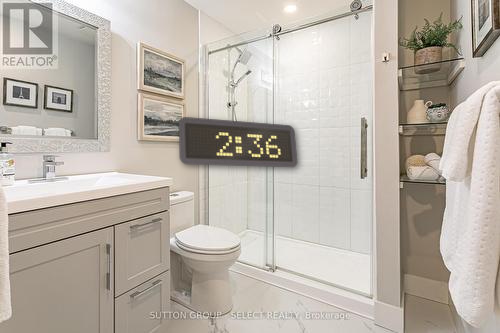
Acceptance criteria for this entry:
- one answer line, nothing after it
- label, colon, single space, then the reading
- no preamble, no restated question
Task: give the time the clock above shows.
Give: 2:36
